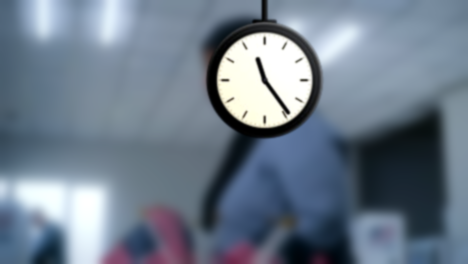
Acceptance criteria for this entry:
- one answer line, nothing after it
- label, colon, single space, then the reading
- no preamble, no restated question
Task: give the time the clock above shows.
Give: 11:24
